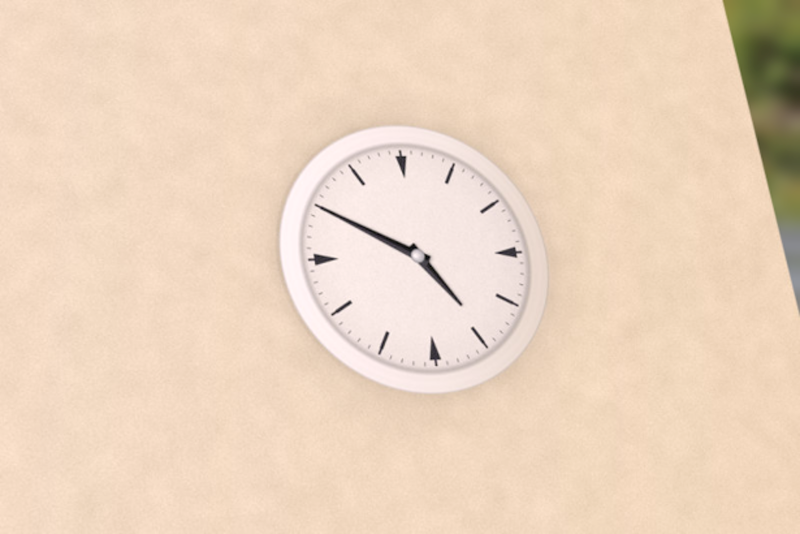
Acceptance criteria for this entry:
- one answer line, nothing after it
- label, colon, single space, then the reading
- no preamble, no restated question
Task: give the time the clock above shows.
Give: 4:50
